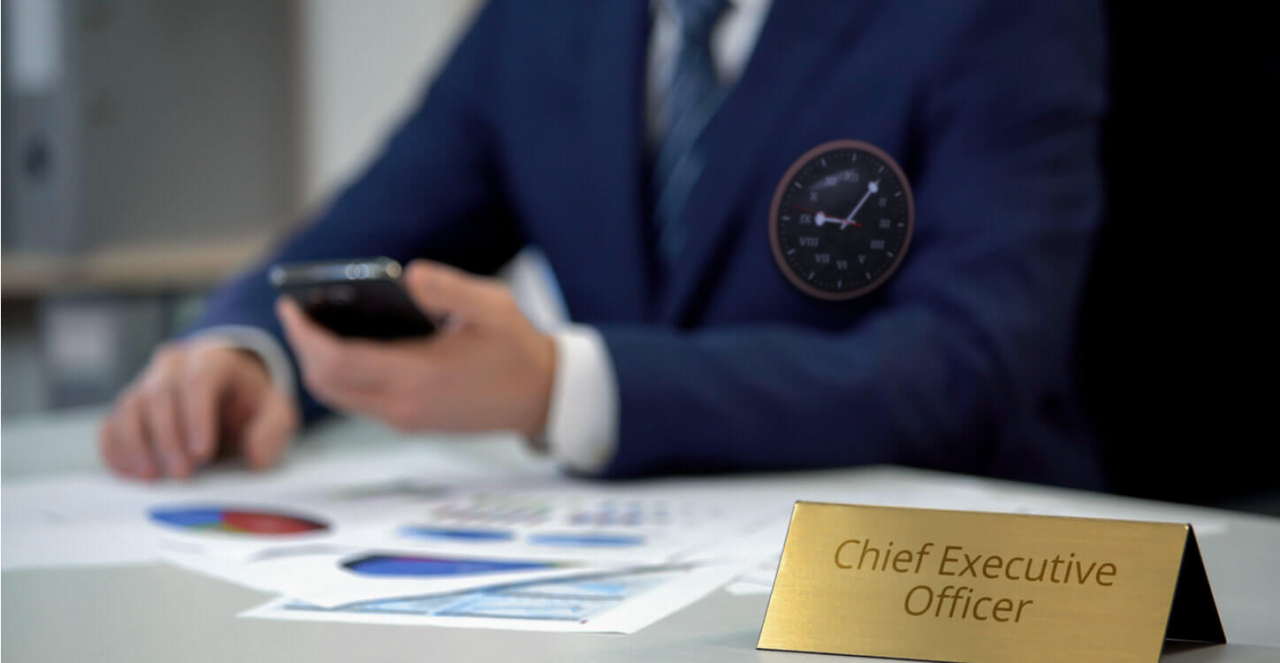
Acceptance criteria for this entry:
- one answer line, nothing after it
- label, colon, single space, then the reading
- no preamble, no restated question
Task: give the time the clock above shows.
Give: 9:05:47
